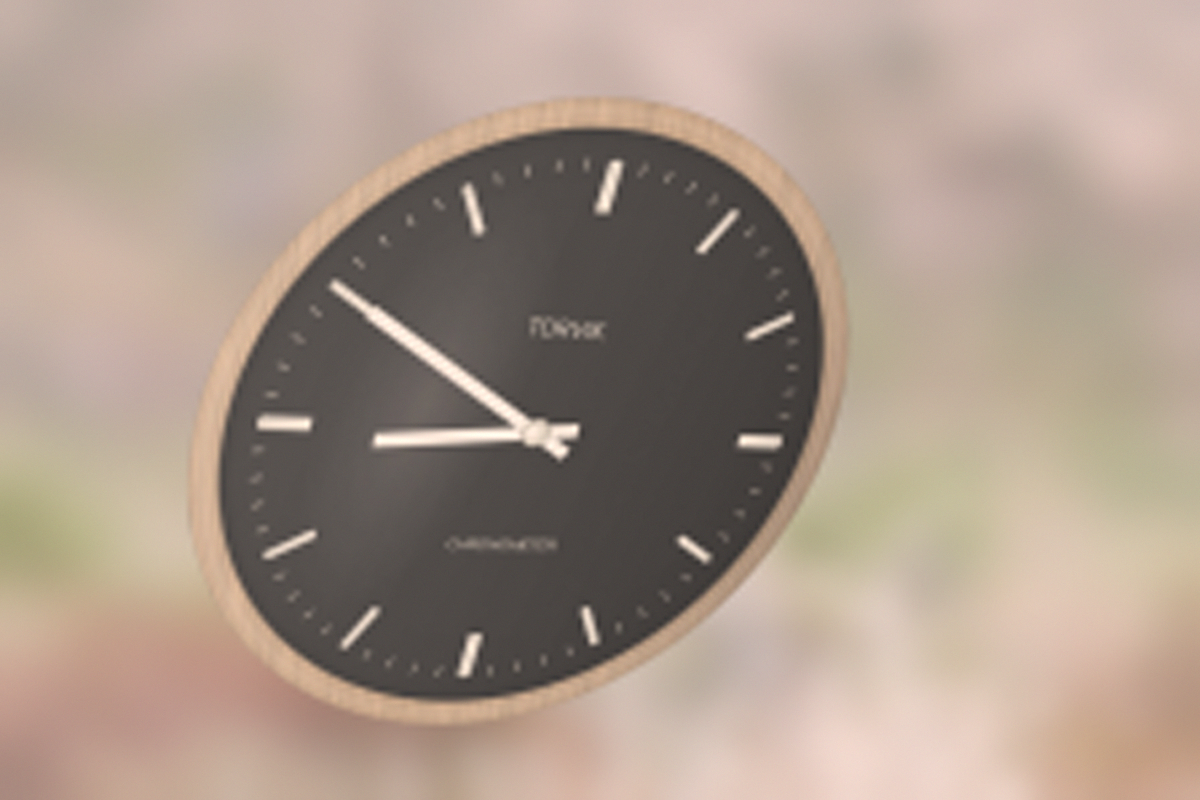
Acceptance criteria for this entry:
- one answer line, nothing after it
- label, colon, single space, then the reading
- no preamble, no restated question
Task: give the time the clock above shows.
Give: 8:50
